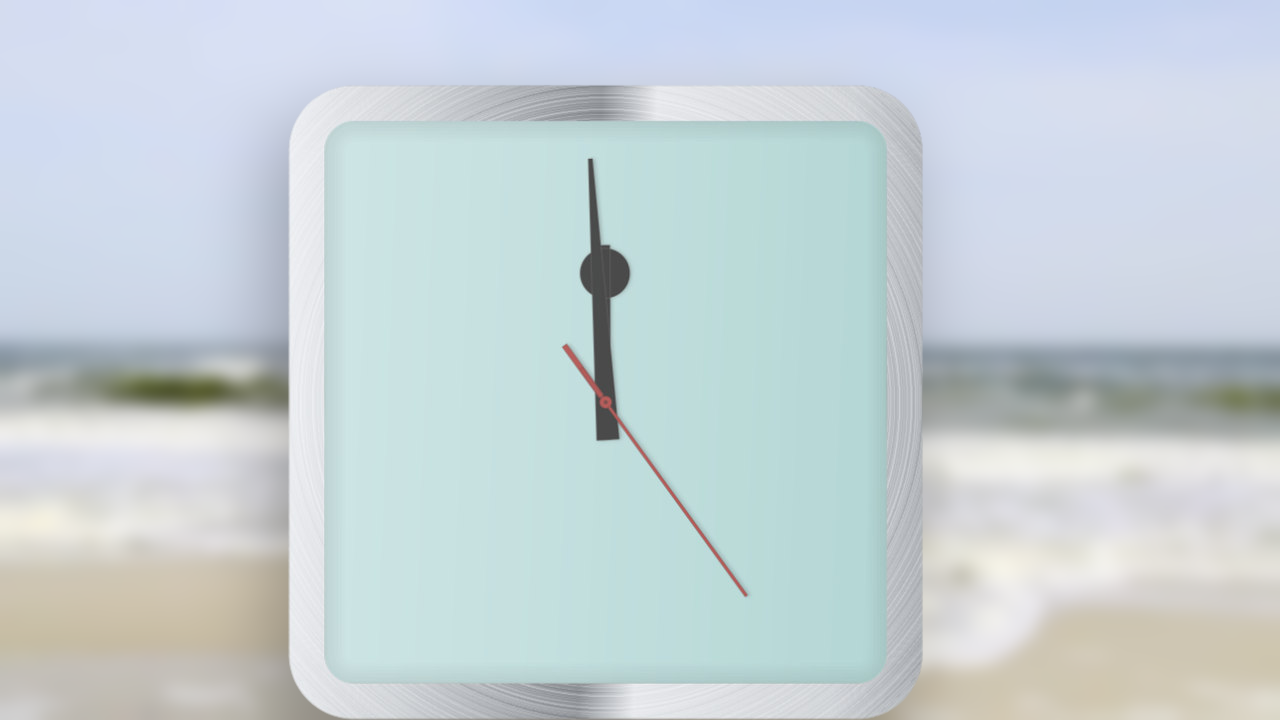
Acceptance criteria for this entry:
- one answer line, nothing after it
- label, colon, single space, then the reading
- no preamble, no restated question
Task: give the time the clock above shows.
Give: 11:59:24
